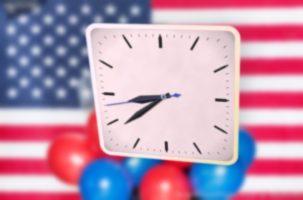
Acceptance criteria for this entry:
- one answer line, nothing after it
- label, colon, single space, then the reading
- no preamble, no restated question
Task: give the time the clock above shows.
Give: 8:38:43
